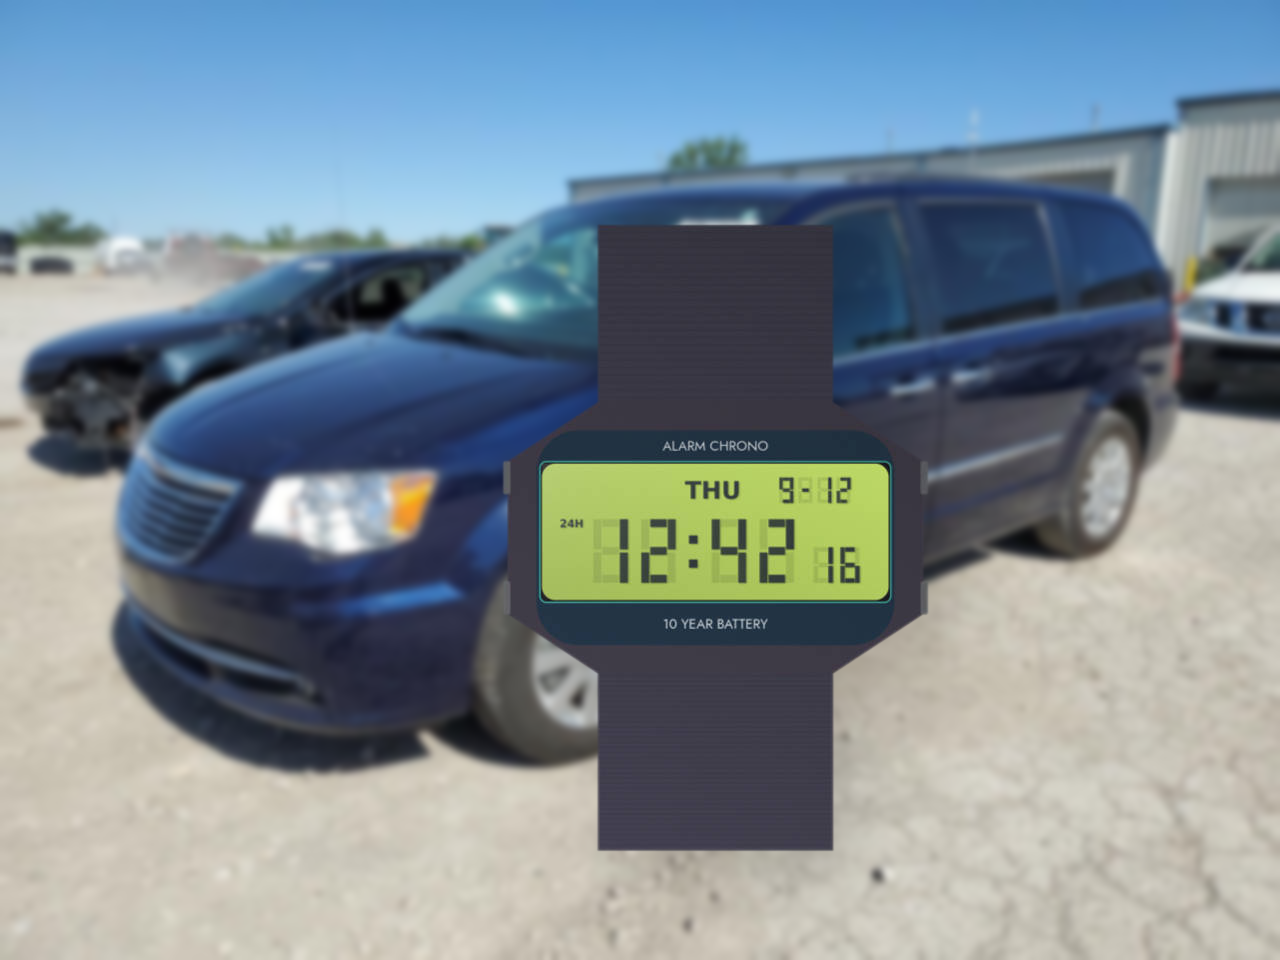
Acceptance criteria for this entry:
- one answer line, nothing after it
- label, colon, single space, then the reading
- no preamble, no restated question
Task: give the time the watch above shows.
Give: 12:42:16
